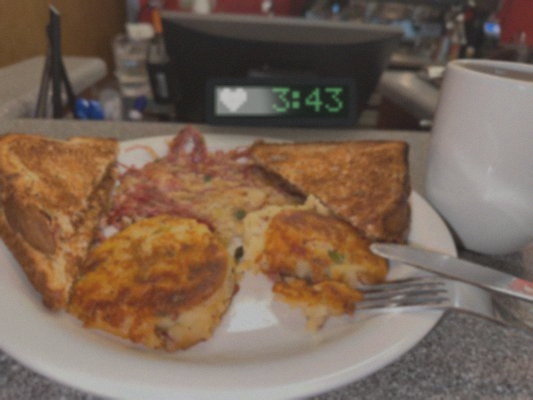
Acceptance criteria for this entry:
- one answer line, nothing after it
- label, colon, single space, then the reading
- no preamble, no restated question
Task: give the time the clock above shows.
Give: 3:43
